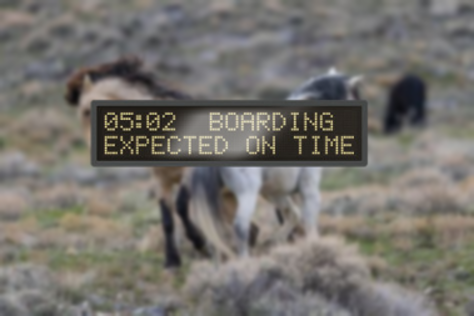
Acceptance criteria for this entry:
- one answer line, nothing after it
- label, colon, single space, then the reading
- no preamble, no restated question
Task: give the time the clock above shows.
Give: 5:02
